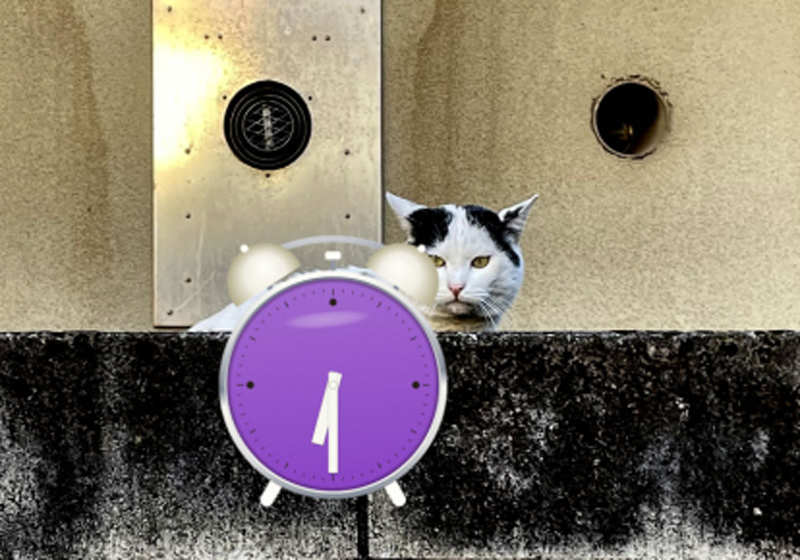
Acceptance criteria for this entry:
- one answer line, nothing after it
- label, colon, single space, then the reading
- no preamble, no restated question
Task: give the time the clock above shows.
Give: 6:30
